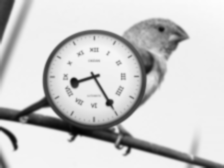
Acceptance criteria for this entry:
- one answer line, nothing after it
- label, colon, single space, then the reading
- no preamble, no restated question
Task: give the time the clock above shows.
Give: 8:25
